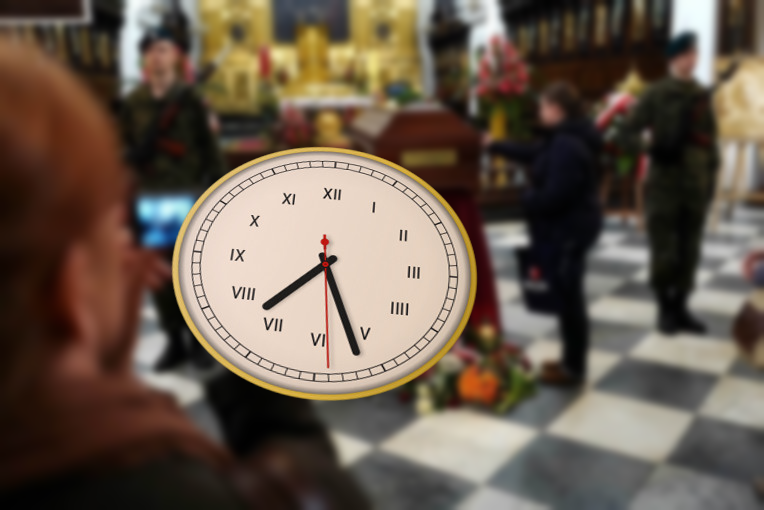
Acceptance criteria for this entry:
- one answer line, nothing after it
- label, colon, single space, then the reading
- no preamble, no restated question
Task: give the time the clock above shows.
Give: 7:26:29
